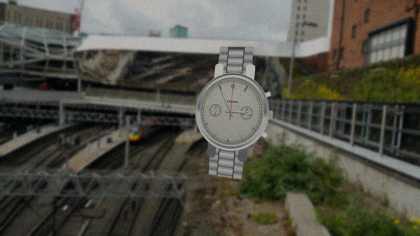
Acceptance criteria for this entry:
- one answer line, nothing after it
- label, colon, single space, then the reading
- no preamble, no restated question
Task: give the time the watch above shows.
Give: 2:55
